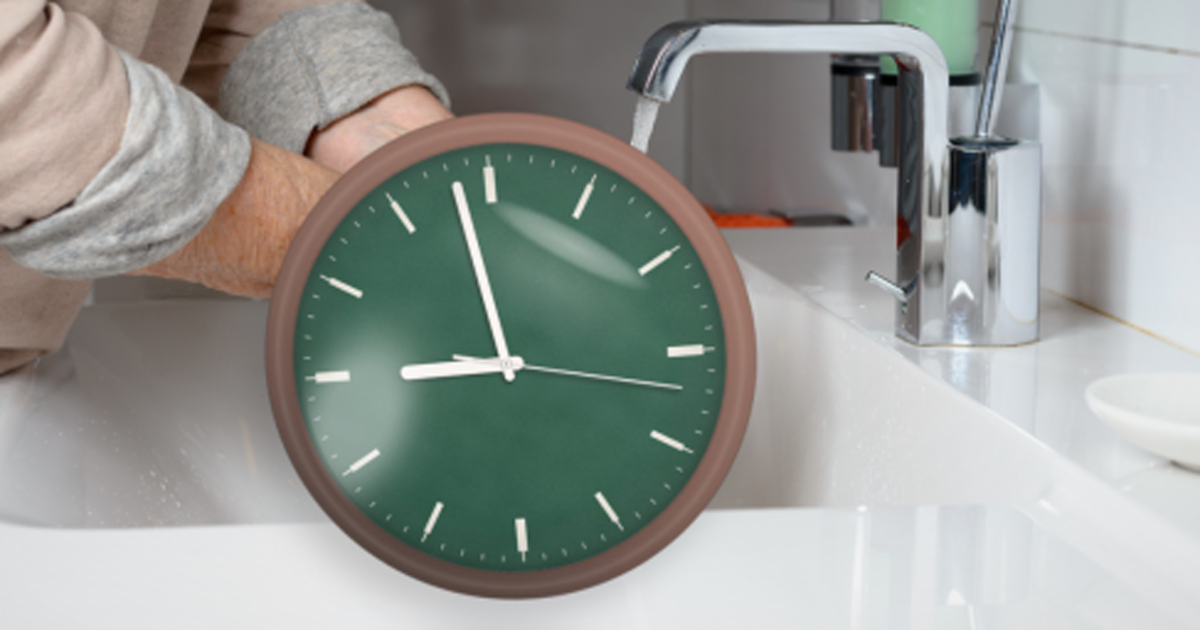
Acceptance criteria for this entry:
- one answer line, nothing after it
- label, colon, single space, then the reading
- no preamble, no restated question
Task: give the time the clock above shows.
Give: 8:58:17
